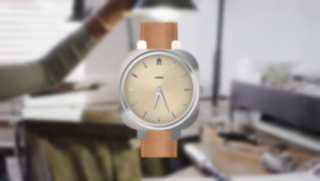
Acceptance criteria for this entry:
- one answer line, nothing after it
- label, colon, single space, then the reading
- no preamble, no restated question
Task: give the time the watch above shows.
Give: 6:26
